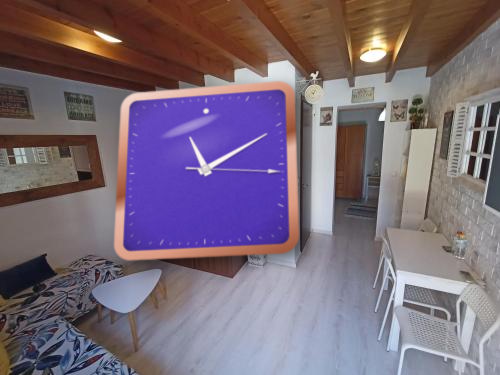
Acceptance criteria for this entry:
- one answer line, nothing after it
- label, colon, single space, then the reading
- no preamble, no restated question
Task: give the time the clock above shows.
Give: 11:10:16
